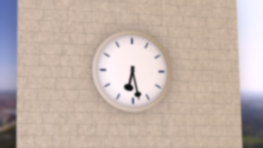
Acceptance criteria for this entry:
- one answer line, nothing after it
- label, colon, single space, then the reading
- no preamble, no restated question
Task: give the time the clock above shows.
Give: 6:28
